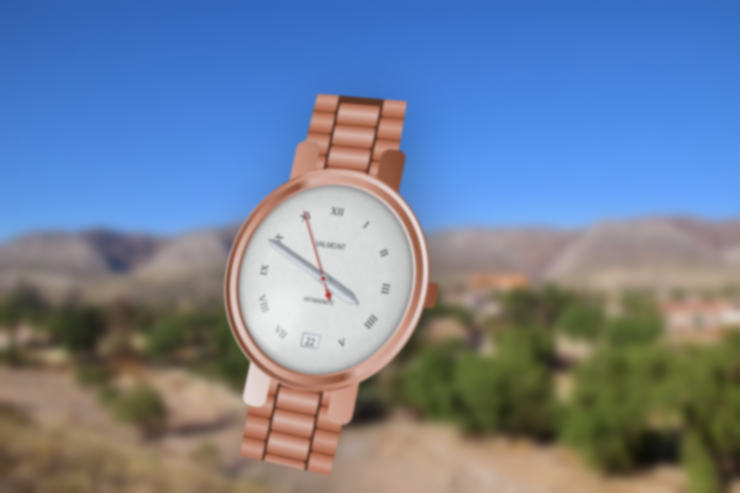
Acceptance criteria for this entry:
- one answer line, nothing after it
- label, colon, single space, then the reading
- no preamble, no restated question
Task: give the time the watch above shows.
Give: 3:48:55
